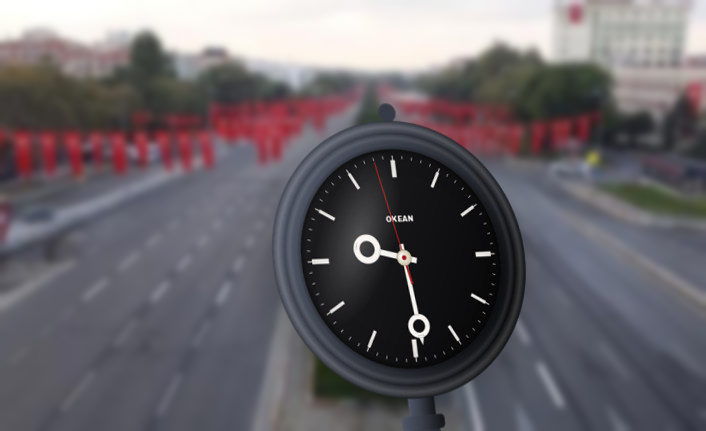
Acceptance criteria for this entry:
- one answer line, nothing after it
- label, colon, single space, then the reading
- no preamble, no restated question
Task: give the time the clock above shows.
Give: 9:28:58
